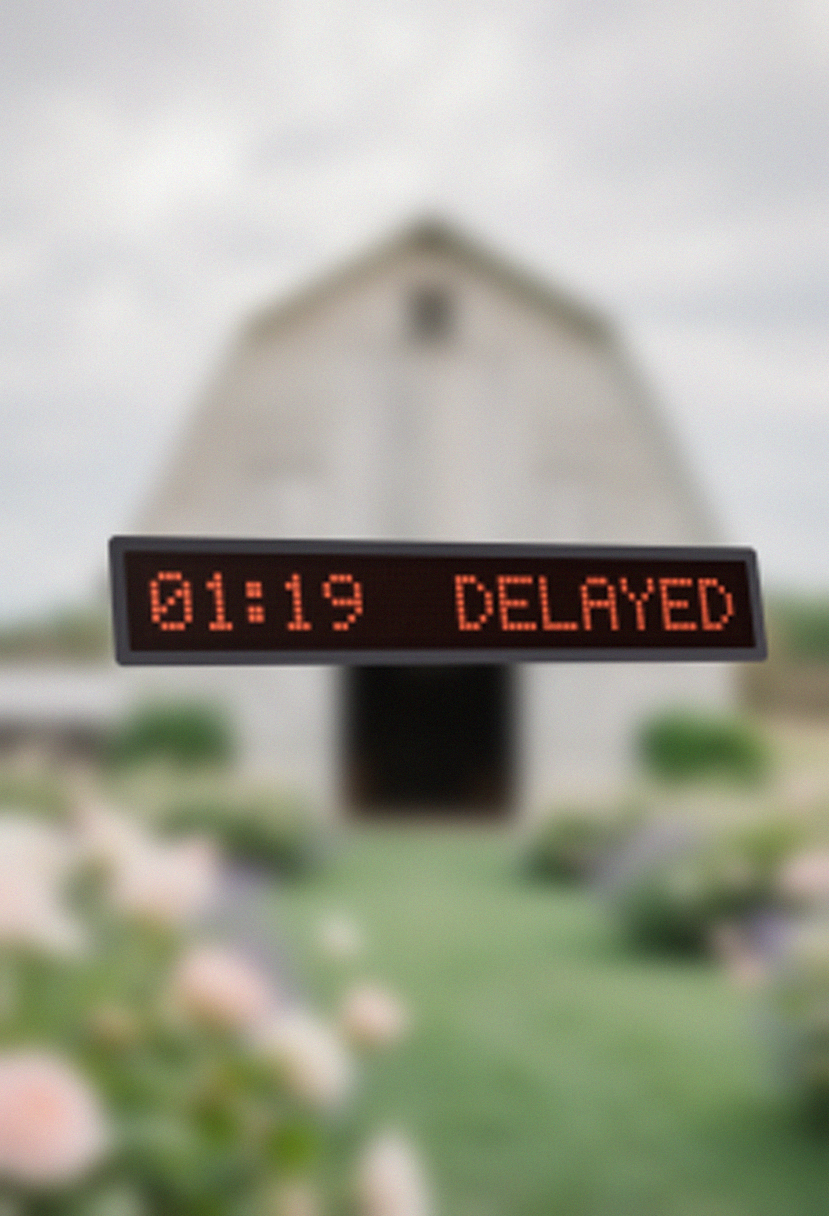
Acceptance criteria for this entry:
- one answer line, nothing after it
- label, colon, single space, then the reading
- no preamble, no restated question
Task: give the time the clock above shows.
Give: 1:19
